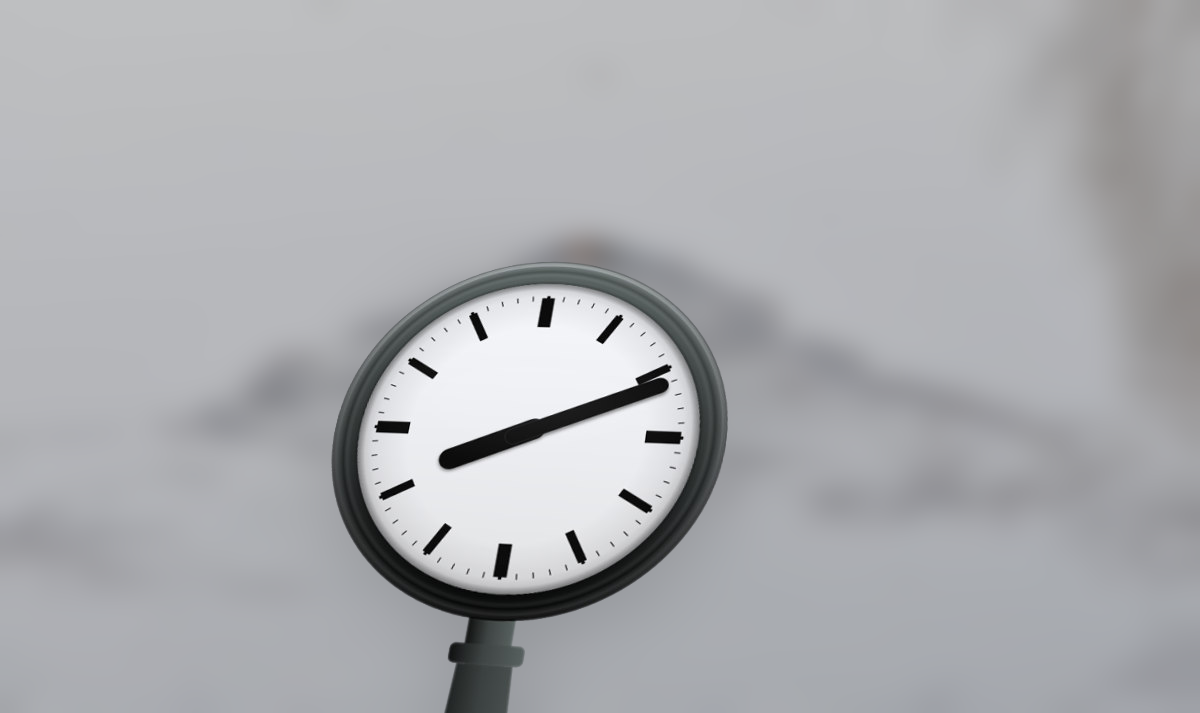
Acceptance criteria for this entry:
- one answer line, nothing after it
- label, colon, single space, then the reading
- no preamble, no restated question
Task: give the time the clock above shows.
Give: 8:11
